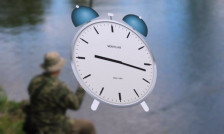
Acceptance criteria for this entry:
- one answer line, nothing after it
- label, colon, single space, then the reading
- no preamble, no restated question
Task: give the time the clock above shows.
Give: 9:17
